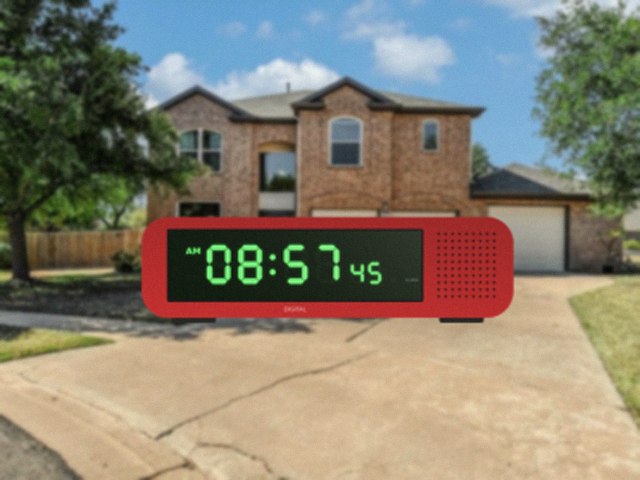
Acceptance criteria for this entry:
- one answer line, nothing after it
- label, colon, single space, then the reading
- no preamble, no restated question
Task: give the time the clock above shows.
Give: 8:57:45
